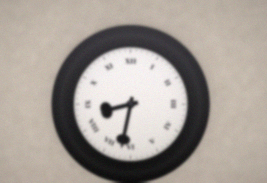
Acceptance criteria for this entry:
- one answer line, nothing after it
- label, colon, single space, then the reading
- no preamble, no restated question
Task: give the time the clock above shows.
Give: 8:32
